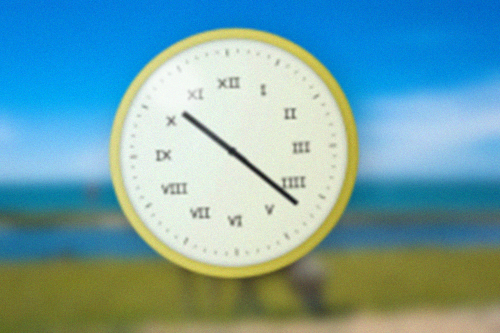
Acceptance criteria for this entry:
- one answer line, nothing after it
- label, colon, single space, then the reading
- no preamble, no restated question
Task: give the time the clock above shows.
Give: 10:22
